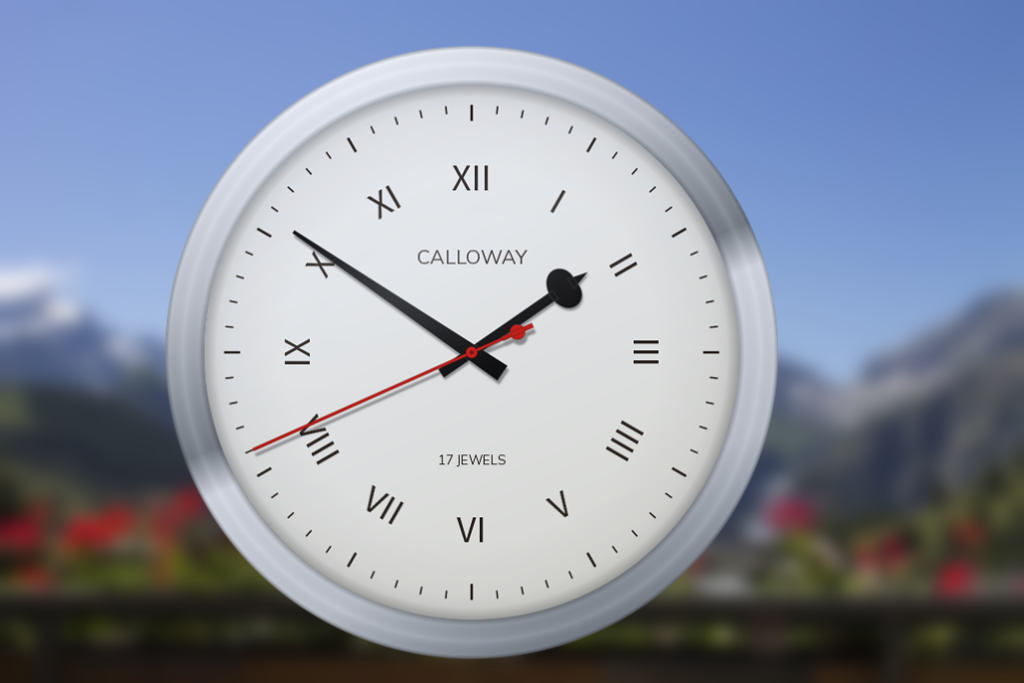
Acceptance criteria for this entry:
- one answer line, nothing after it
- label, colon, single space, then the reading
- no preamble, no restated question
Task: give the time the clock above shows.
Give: 1:50:41
